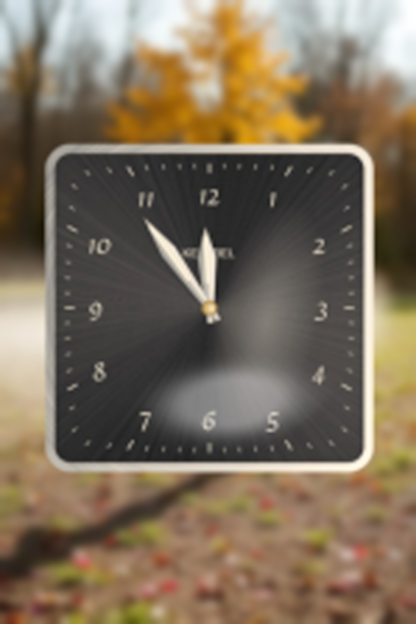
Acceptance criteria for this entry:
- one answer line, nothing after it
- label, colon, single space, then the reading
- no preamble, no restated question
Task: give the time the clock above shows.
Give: 11:54
